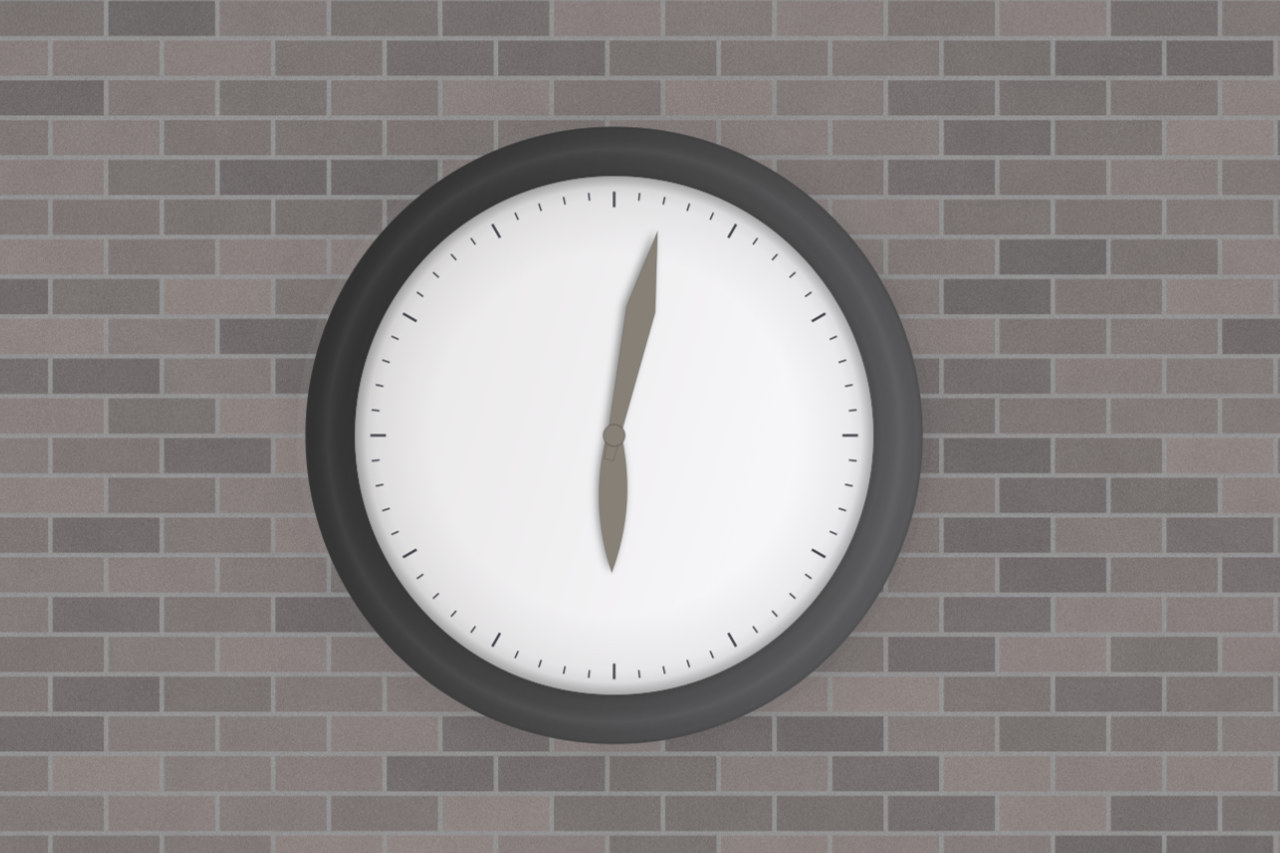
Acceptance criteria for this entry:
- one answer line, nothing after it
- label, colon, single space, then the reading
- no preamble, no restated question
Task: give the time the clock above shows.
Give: 6:02
